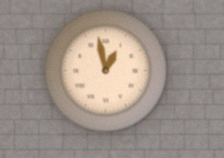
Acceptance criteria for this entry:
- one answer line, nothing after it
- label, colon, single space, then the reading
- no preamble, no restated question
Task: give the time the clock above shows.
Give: 12:58
